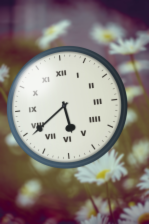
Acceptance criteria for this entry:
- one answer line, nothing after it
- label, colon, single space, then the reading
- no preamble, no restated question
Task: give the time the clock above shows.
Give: 5:39
